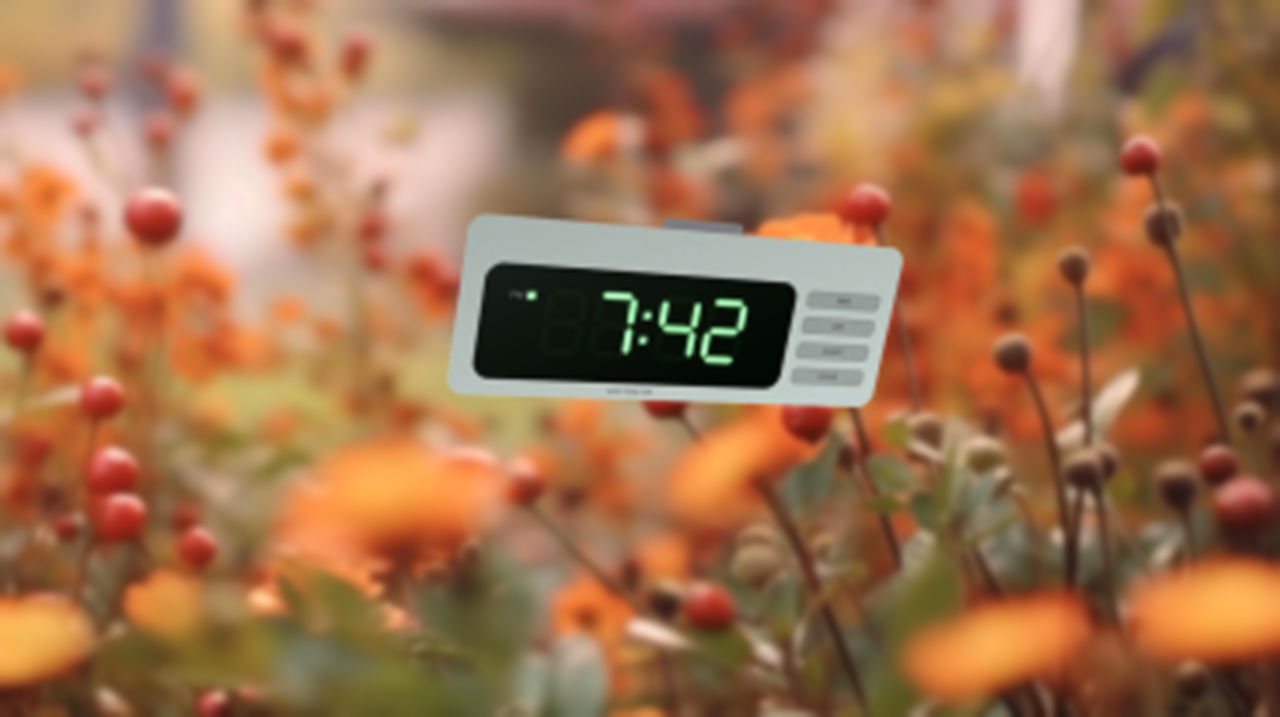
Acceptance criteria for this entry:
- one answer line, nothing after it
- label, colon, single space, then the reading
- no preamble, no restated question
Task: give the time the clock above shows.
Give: 7:42
